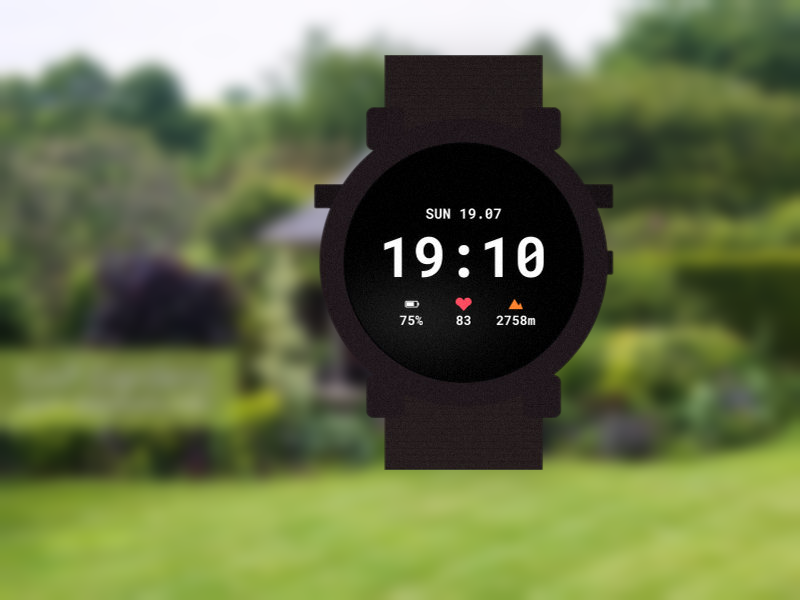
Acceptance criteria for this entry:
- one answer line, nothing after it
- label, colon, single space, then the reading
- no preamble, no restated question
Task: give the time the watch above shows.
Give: 19:10
